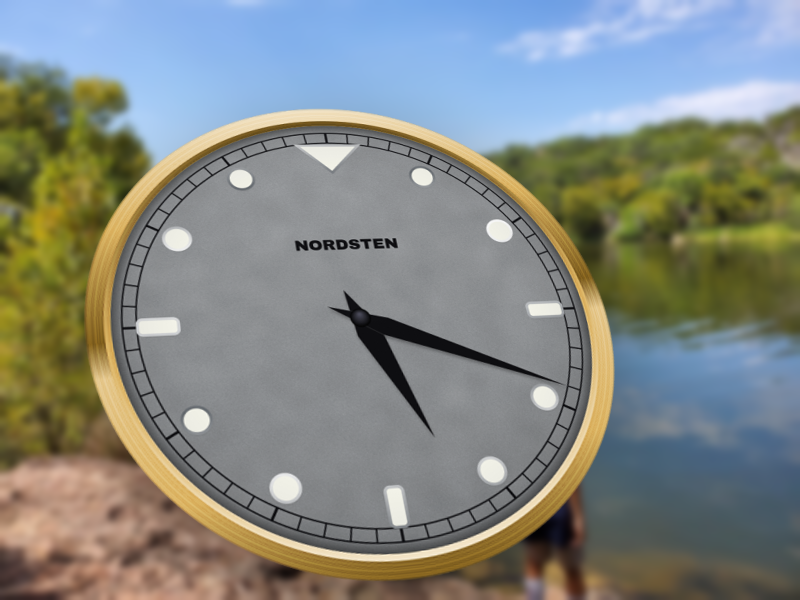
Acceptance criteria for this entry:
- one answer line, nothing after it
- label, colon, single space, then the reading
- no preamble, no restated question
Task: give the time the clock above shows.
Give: 5:19
